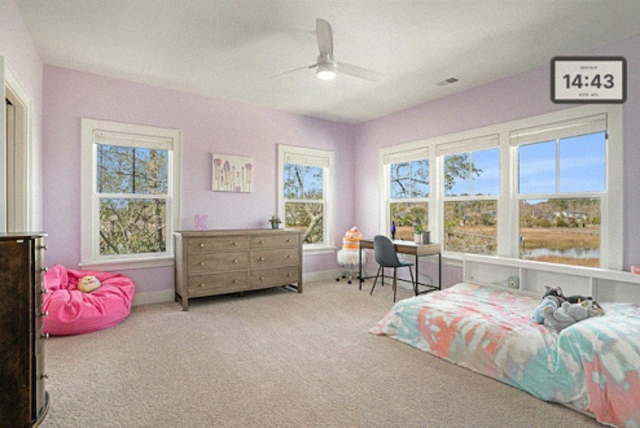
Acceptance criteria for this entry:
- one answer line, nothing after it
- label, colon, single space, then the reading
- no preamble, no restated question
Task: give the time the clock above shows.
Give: 14:43
